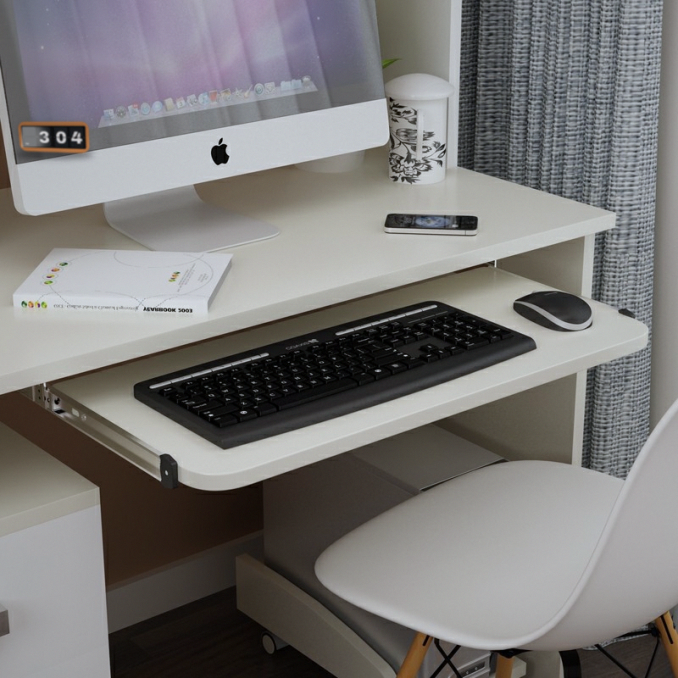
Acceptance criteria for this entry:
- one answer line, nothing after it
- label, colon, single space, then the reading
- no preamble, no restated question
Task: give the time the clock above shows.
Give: 3:04
